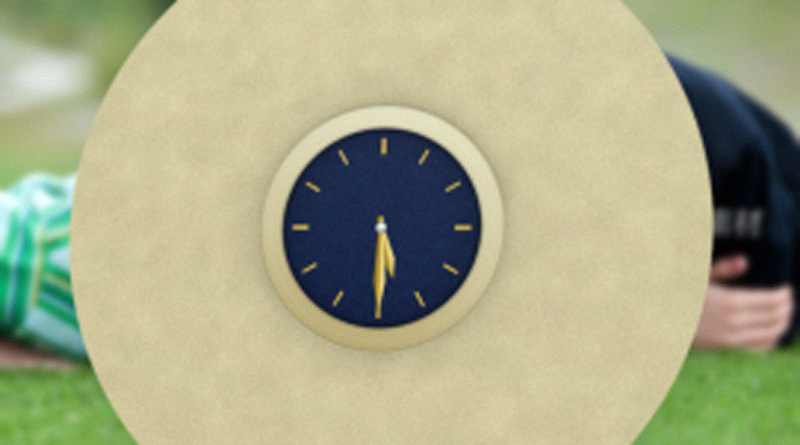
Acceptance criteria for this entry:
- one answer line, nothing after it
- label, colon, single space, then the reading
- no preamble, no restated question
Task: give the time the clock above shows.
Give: 5:30
